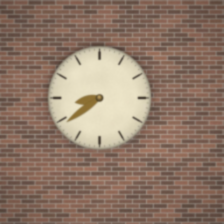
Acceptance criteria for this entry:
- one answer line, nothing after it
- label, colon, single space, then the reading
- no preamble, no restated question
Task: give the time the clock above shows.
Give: 8:39
